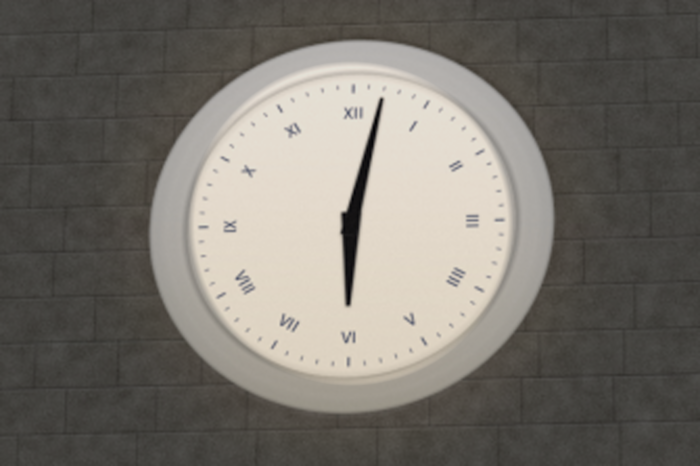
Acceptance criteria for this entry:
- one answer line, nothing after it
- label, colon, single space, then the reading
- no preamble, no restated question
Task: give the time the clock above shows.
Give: 6:02
